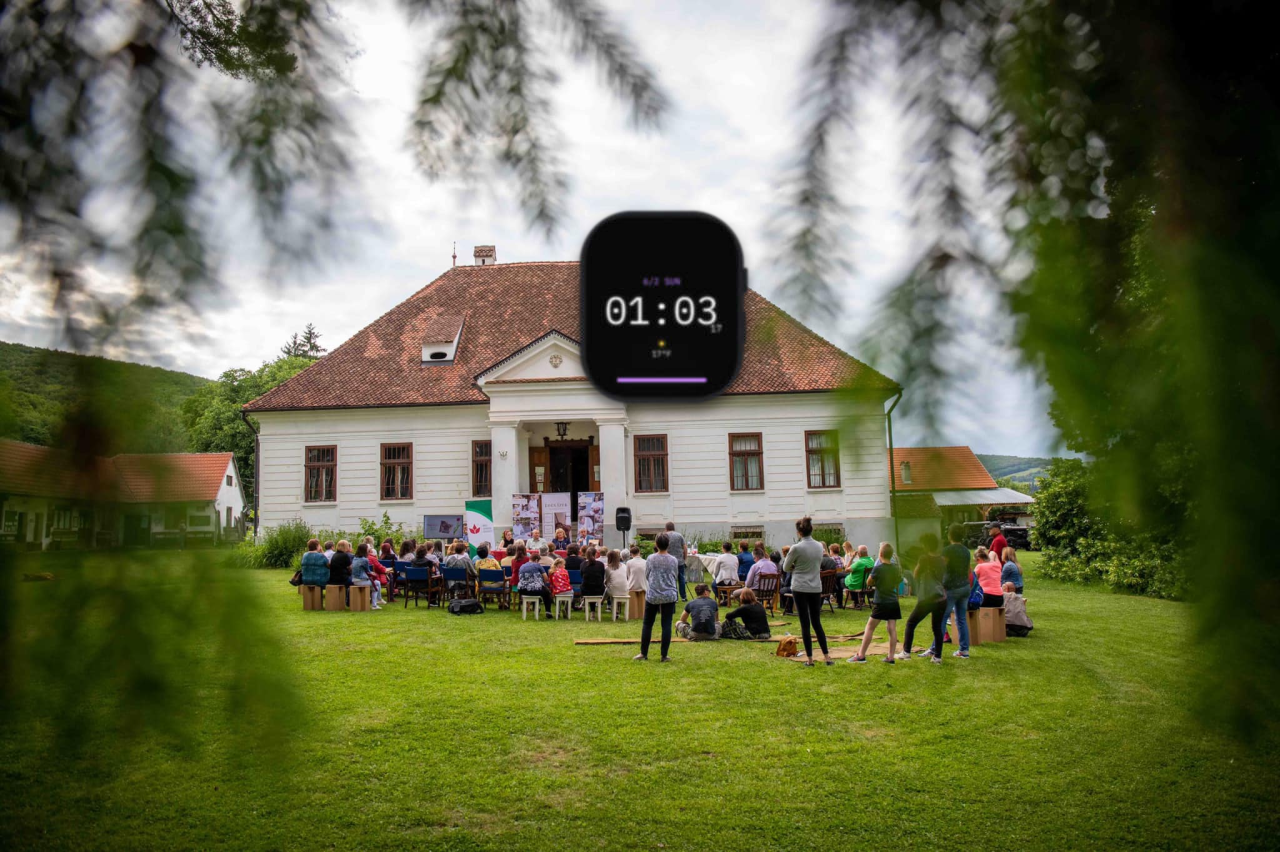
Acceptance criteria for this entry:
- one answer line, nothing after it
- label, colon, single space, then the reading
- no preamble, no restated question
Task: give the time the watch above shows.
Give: 1:03
